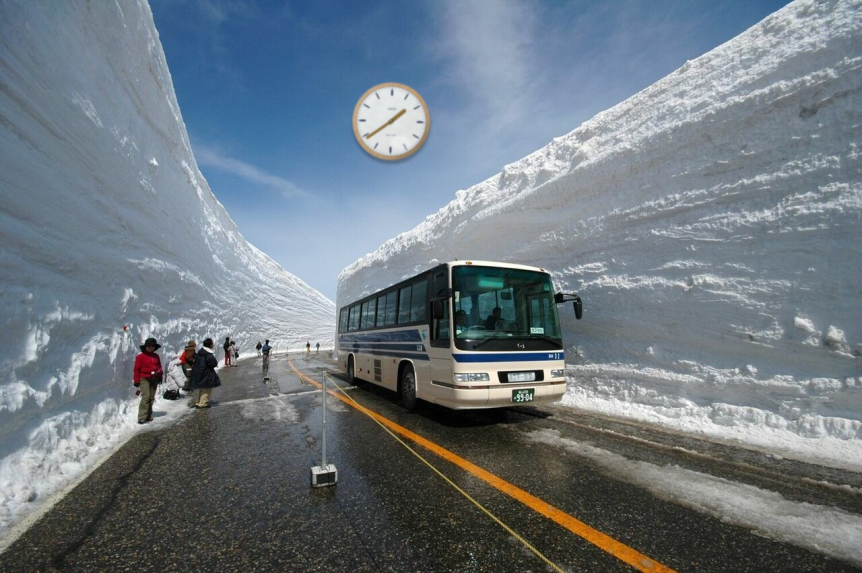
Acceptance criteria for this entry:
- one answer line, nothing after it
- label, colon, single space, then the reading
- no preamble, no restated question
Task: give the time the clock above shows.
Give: 1:39
